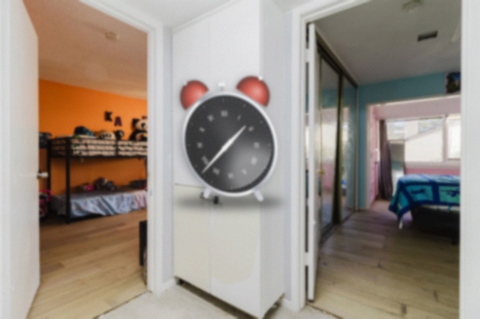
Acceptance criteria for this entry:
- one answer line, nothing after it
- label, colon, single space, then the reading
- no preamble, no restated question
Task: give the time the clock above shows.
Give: 1:38
